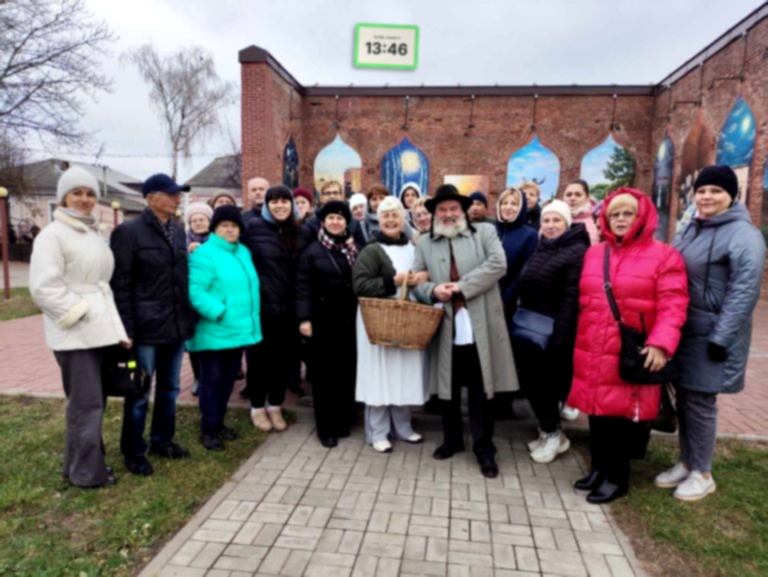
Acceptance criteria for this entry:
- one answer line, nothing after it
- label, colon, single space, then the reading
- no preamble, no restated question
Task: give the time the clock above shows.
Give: 13:46
